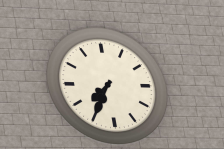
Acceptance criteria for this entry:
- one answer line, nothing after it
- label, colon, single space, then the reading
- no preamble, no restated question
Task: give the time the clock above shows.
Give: 7:35
